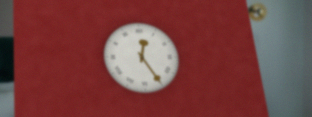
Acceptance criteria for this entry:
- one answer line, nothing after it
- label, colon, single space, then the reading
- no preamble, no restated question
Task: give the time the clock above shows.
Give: 12:25
